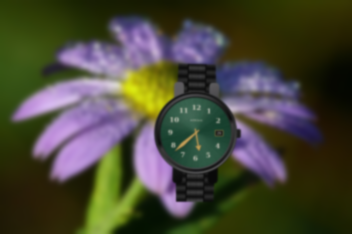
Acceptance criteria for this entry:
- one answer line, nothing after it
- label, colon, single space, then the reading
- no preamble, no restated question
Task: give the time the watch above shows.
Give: 5:38
